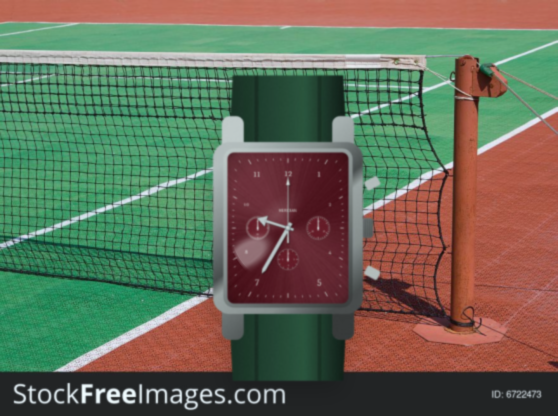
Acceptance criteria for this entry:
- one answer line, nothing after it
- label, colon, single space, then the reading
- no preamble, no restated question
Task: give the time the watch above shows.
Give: 9:35
